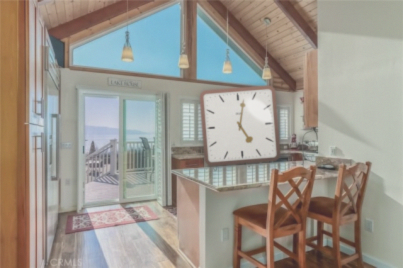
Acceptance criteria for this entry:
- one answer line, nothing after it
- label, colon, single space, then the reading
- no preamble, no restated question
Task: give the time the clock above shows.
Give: 5:02
